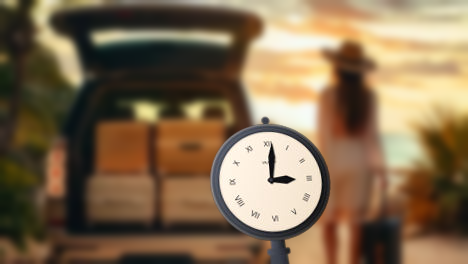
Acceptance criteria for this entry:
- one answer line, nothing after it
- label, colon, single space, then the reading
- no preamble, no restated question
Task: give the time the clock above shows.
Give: 3:01
